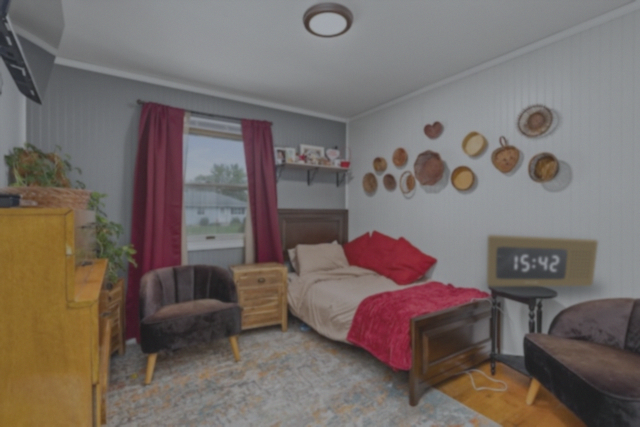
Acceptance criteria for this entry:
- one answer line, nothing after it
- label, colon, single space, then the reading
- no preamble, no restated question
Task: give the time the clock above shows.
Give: 15:42
